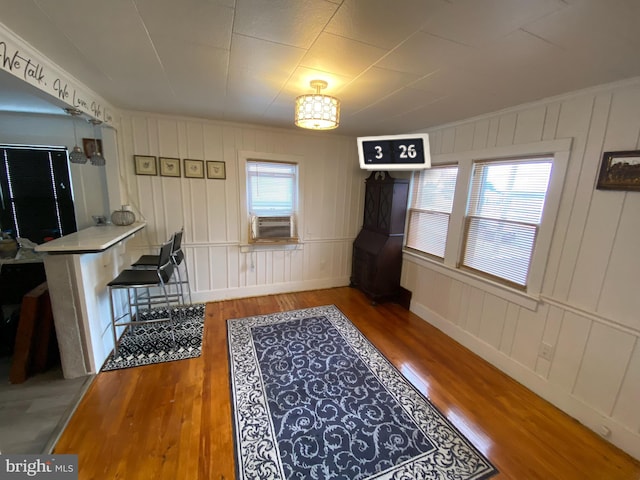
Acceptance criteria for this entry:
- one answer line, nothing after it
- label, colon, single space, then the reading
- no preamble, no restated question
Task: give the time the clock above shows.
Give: 3:26
